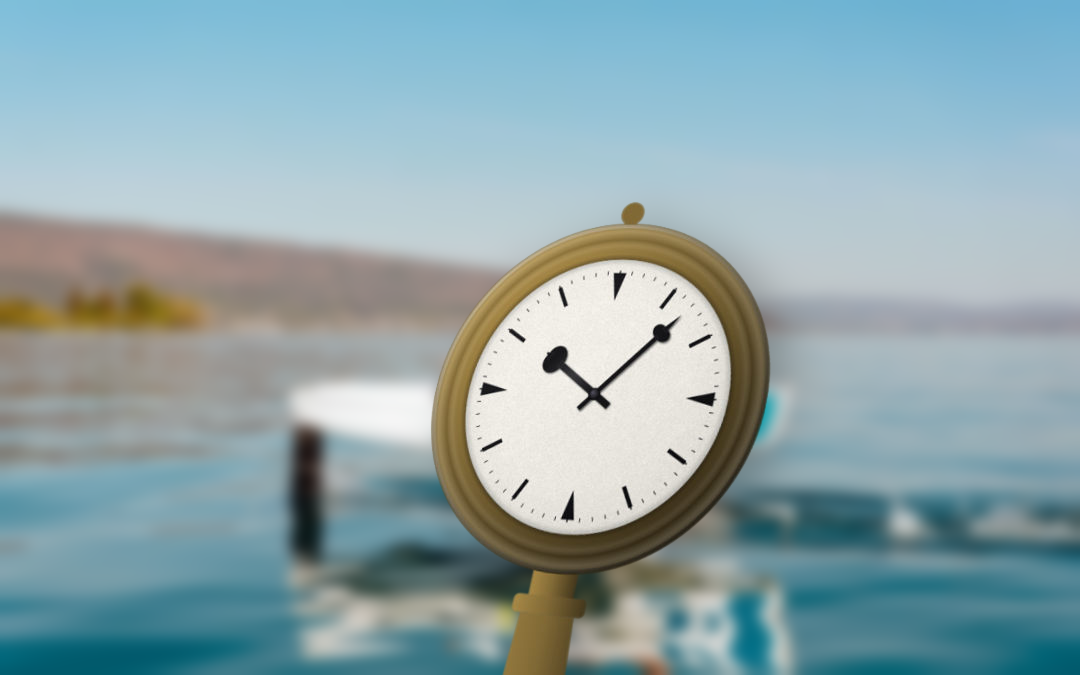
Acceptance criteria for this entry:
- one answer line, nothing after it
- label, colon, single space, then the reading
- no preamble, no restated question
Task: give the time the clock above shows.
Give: 10:07
